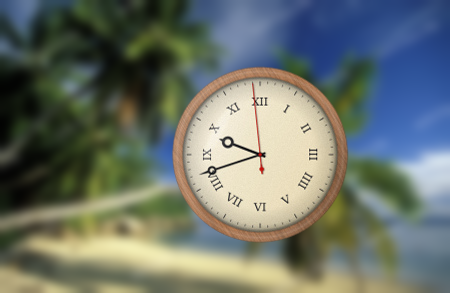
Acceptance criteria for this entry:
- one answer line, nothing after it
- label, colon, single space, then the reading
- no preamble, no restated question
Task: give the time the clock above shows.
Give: 9:41:59
